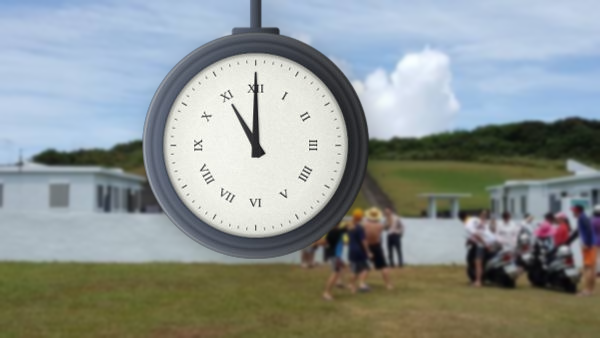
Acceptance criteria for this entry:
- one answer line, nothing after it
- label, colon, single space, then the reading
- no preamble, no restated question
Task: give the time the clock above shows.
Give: 11:00
